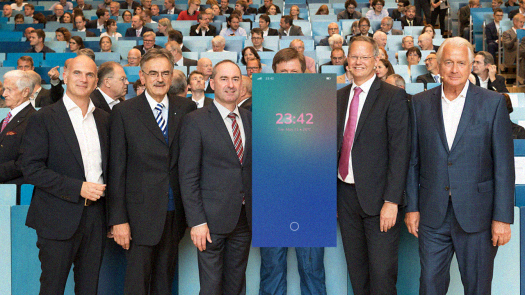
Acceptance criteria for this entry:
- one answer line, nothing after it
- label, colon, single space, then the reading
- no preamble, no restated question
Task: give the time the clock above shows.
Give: 23:42
